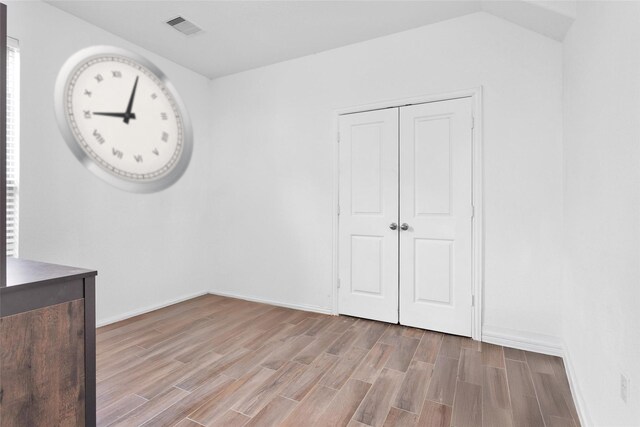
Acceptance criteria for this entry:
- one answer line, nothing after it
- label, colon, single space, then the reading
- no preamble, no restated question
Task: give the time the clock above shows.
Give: 9:05
